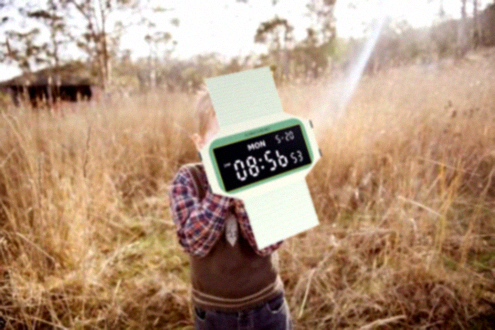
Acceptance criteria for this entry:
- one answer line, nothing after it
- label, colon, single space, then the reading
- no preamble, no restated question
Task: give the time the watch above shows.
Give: 8:56
